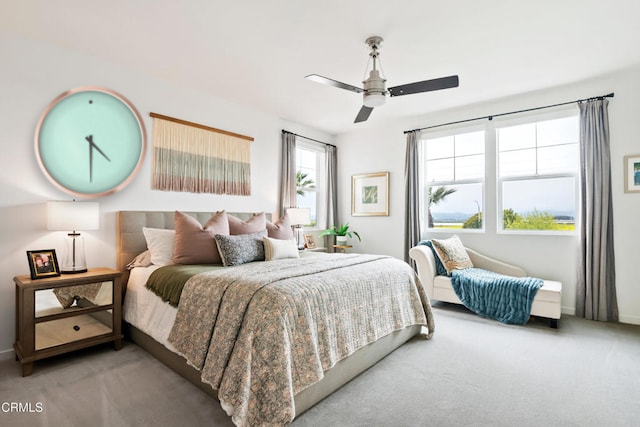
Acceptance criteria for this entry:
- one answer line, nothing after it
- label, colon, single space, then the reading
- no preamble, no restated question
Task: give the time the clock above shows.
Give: 4:30
